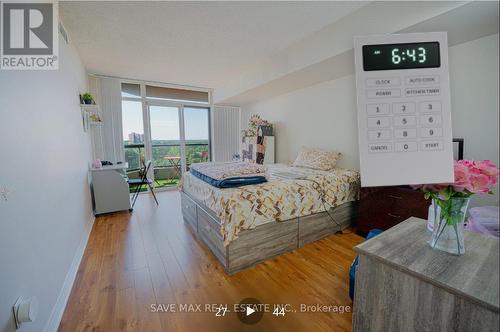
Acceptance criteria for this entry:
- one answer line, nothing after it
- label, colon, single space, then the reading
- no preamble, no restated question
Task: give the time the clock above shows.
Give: 6:43
